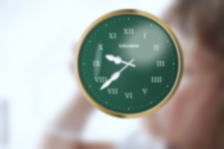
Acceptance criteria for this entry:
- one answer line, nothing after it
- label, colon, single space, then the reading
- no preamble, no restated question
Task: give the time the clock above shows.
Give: 9:38
